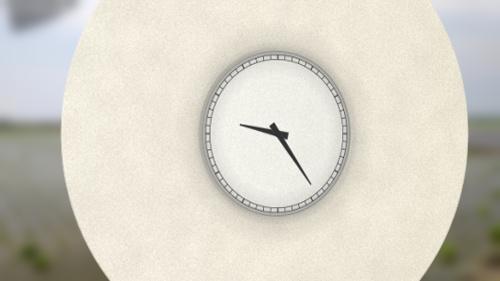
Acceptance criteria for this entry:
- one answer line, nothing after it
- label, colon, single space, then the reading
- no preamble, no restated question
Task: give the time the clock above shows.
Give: 9:24
